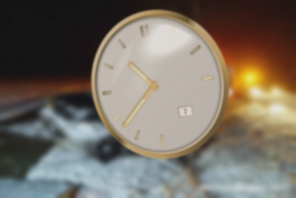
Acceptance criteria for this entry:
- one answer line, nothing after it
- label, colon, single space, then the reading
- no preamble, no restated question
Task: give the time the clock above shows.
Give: 10:38
